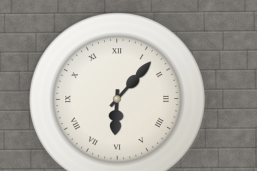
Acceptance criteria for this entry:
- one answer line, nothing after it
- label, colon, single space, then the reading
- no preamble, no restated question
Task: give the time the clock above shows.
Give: 6:07
